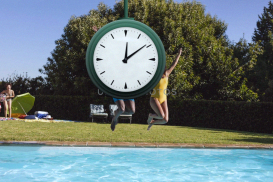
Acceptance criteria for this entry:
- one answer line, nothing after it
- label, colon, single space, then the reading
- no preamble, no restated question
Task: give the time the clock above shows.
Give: 12:09
